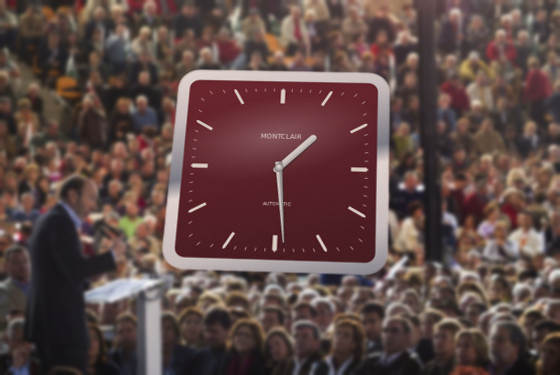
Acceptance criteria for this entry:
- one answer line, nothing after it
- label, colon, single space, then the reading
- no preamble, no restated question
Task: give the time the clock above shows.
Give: 1:29
